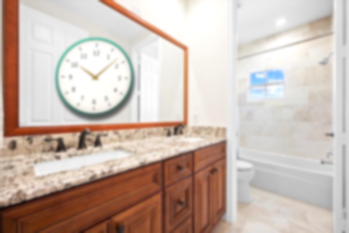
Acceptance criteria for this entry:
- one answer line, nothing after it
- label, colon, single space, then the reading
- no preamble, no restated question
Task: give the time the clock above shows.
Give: 10:08
